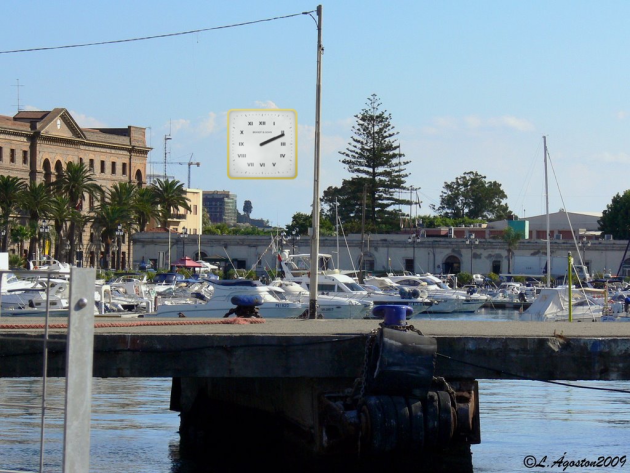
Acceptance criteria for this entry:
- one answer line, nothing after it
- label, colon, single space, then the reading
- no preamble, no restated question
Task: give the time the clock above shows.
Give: 2:11
